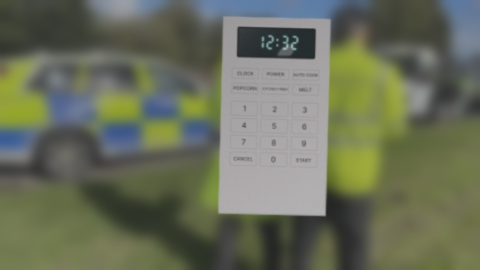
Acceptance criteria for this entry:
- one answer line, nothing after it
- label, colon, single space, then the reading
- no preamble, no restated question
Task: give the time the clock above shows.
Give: 12:32
